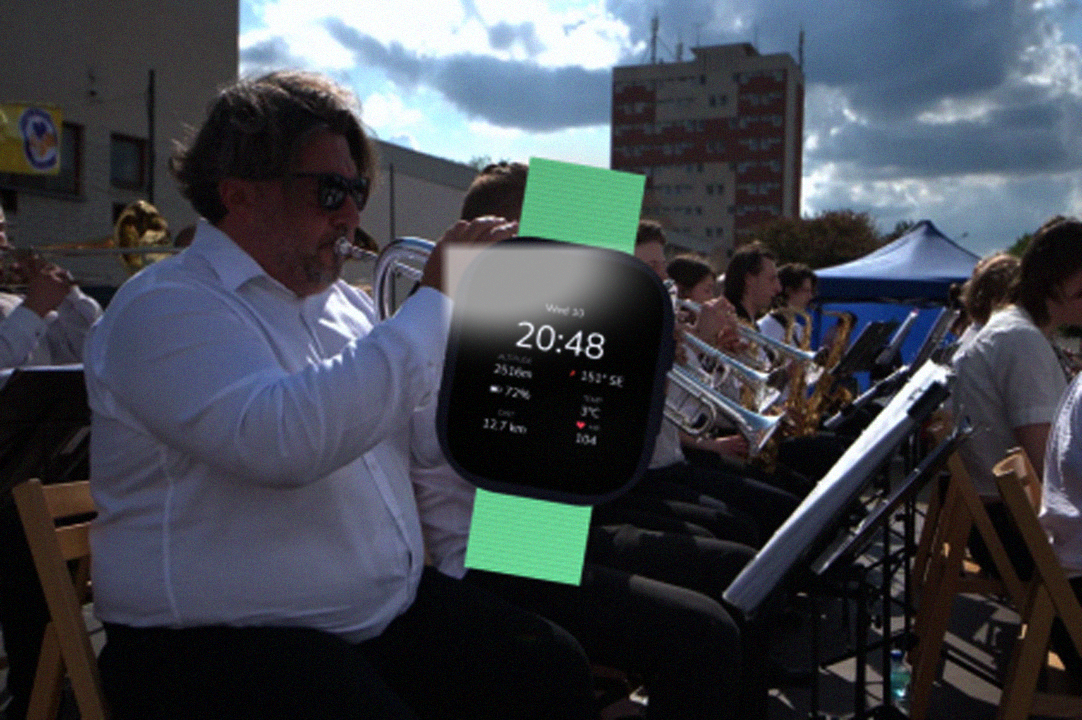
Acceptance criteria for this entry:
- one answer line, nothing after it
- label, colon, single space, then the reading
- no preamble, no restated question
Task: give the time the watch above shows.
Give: 20:48
